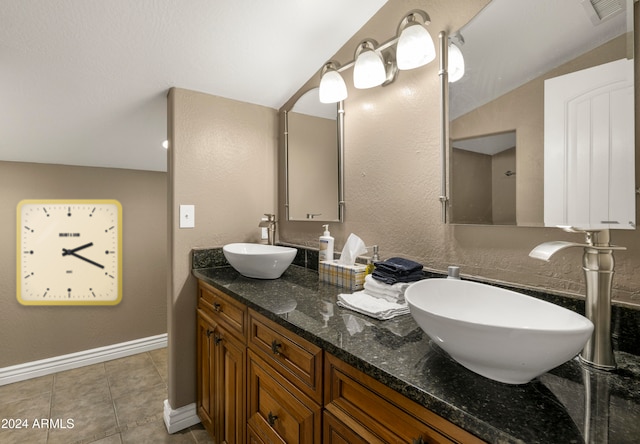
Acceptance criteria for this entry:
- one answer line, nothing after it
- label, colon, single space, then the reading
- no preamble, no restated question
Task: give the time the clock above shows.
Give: 2:19
